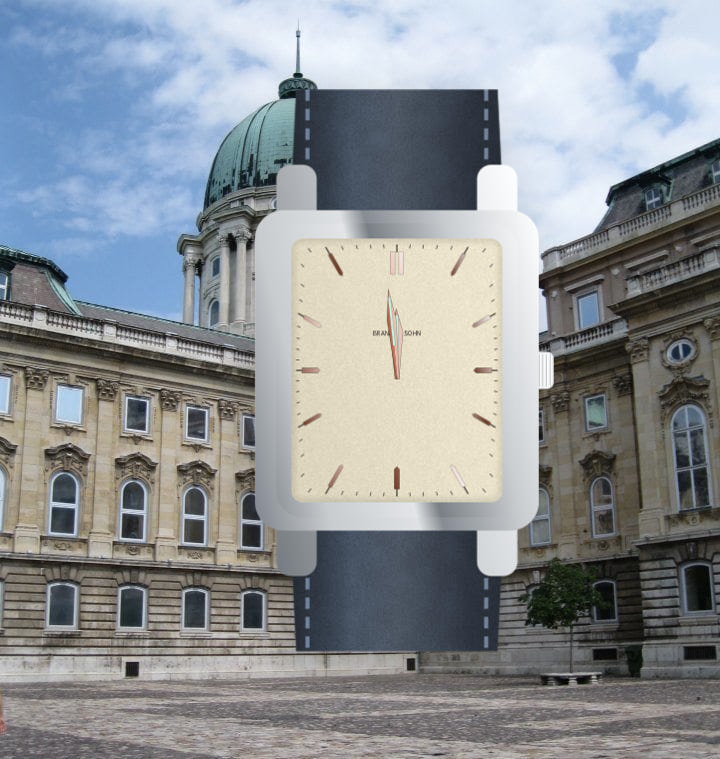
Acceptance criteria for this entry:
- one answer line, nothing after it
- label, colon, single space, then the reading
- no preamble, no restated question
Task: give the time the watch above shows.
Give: 11:59
